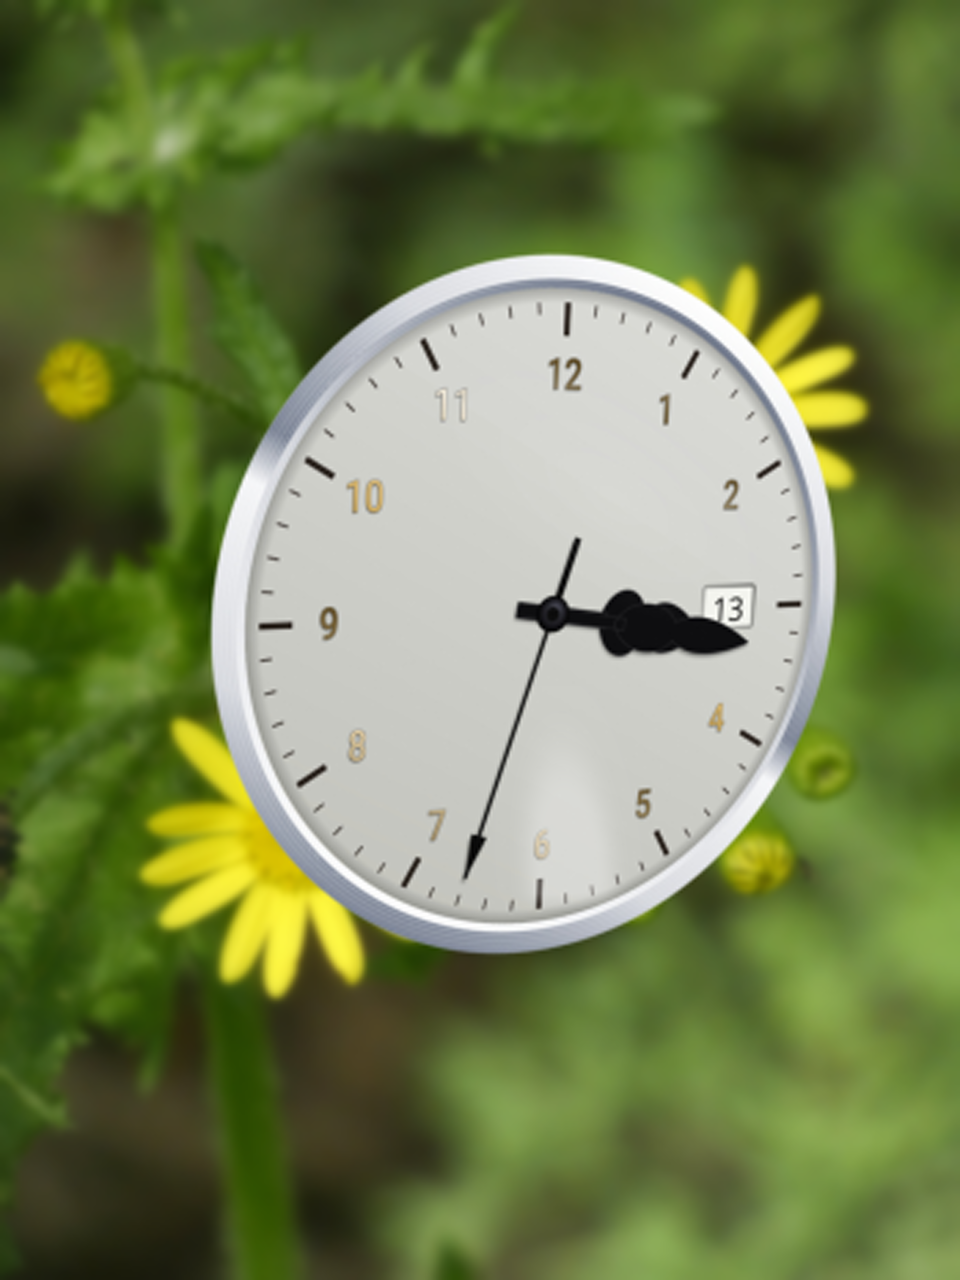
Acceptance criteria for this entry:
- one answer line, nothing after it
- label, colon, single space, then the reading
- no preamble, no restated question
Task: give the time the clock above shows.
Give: 3:16:33
